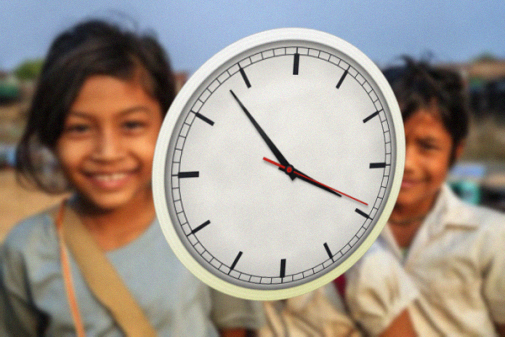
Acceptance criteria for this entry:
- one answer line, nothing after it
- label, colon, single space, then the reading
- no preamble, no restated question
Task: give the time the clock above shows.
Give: 3:53:19
